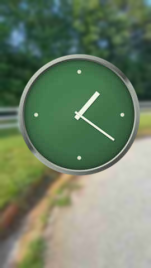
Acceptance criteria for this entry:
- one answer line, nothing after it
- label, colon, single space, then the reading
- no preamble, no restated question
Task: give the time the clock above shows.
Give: 1:21
